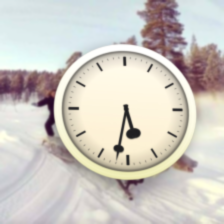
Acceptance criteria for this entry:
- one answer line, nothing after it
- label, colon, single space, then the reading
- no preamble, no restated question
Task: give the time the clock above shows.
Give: 5:32
